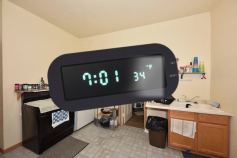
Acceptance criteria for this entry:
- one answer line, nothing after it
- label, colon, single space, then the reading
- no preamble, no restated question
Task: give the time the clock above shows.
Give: 7:01
